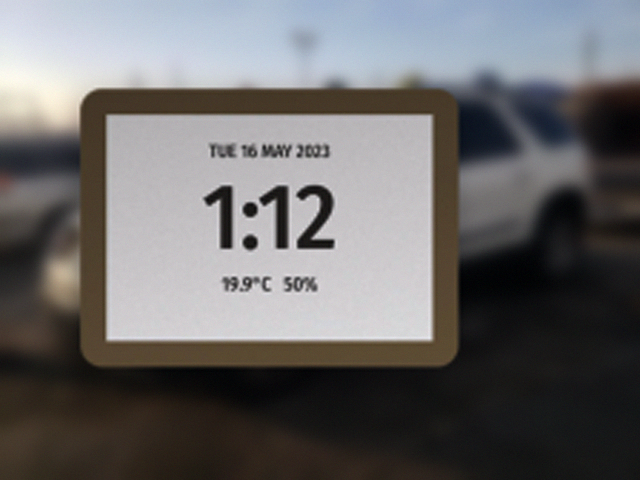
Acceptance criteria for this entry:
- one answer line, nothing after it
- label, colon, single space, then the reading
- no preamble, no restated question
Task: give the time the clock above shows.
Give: 1:12
